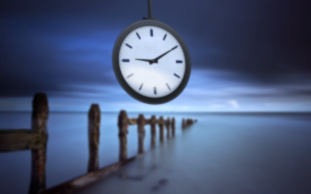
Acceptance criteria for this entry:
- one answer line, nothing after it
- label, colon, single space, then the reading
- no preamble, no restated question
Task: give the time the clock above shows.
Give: 9:10
